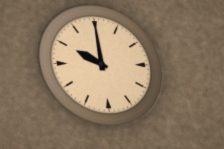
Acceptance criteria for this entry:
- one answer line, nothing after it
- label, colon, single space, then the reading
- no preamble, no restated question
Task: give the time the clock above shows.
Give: 10:00
